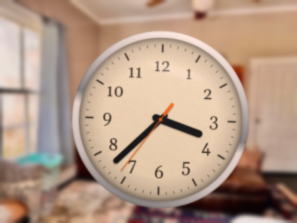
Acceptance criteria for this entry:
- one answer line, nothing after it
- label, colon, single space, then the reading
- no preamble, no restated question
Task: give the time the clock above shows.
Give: 3:37:36
